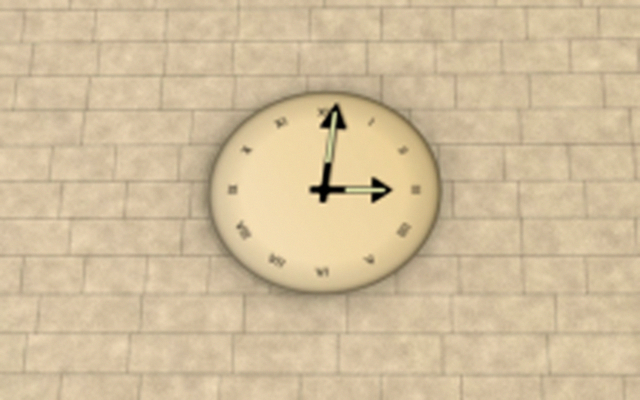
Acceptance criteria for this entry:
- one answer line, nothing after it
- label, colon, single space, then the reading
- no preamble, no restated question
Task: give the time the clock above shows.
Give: 3:01
